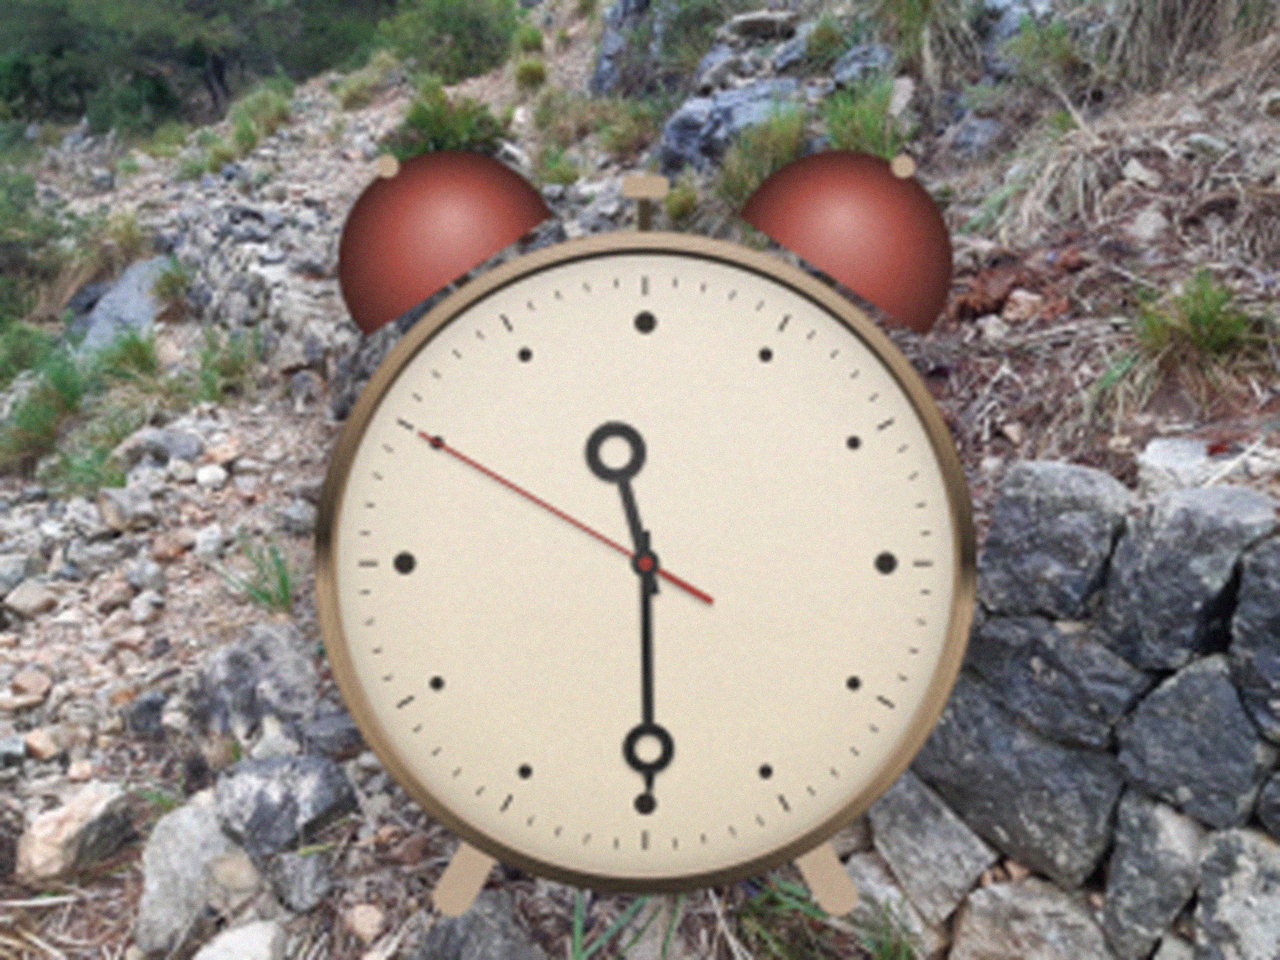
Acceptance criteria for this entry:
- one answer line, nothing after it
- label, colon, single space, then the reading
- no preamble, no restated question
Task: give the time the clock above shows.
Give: 11:29:50
